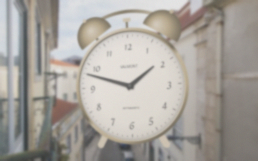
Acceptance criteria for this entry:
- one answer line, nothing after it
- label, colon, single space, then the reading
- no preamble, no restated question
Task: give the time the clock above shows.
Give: 1:48
